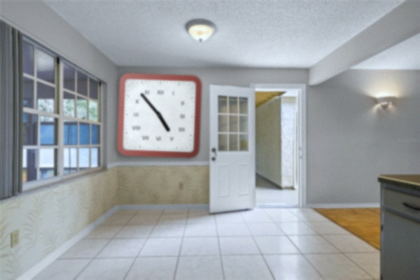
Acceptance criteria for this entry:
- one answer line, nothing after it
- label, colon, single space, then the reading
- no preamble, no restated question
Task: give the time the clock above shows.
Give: 4:53
